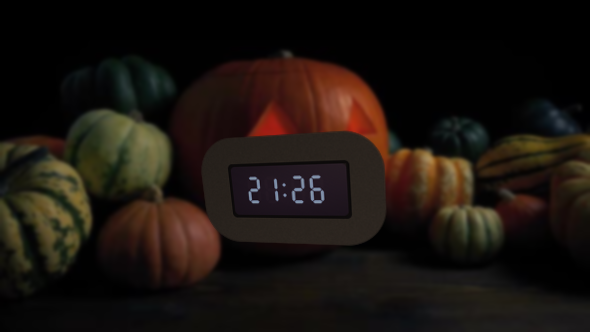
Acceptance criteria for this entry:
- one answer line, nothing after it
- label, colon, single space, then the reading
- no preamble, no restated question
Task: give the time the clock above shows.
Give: 21:26
